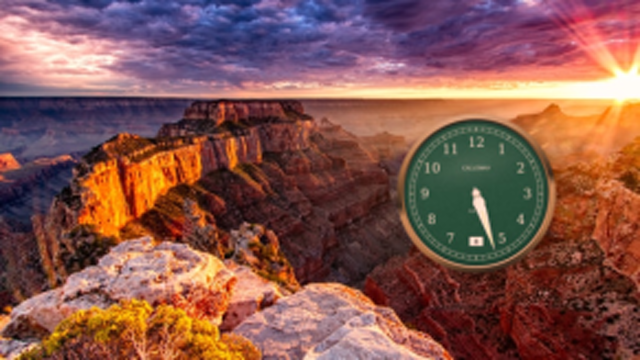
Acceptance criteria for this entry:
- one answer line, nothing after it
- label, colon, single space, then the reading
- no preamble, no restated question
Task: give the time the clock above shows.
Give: 5:27
